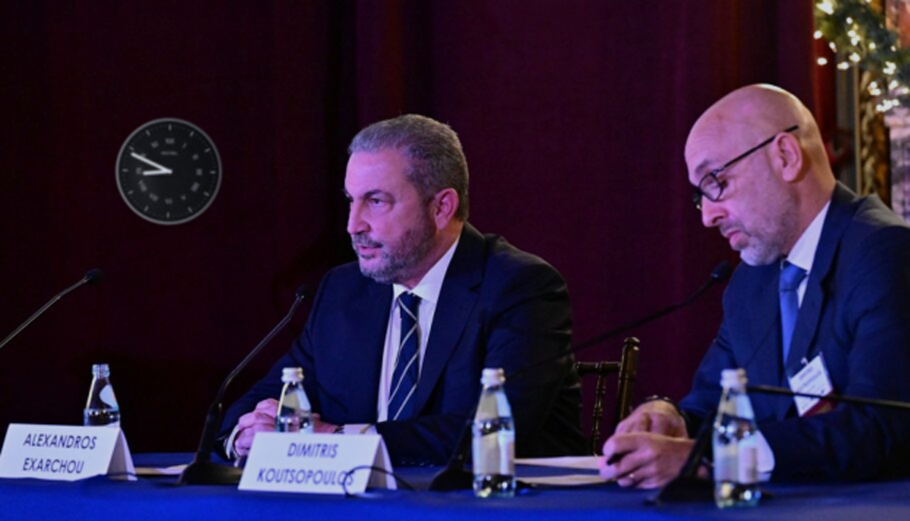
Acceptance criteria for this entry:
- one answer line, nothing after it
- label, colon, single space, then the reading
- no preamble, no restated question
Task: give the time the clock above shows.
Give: 8:49
